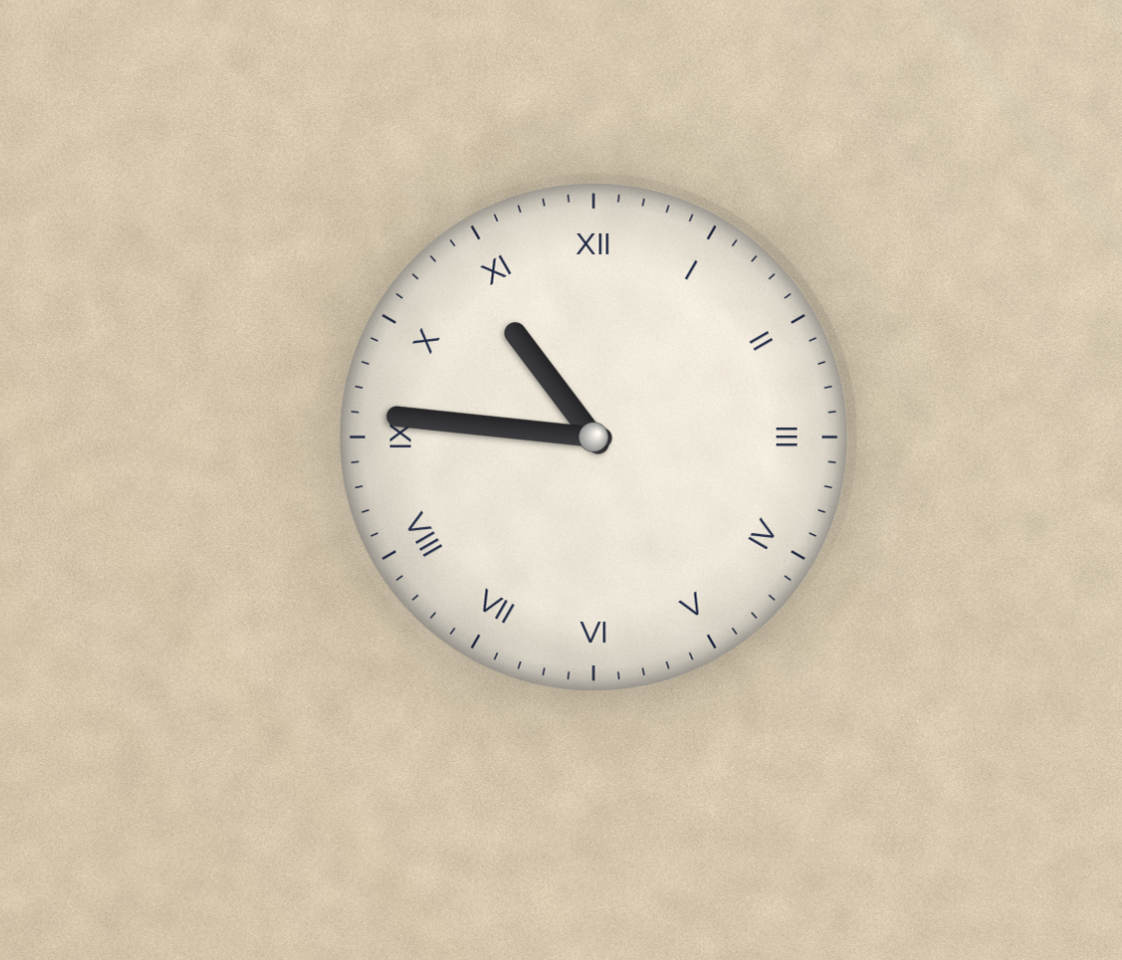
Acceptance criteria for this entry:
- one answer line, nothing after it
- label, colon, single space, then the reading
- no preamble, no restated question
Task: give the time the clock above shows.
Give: 10:46
